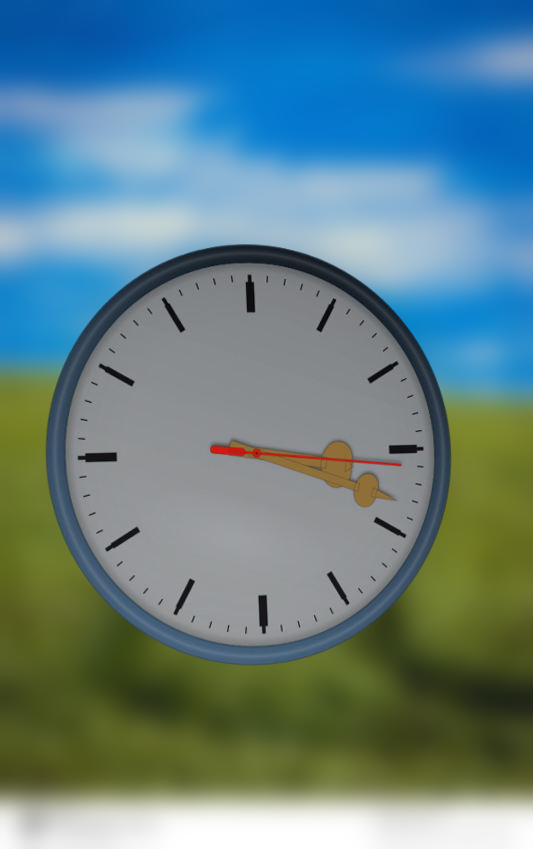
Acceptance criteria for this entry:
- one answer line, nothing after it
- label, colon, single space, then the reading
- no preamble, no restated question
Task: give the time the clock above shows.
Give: 3:18:16
